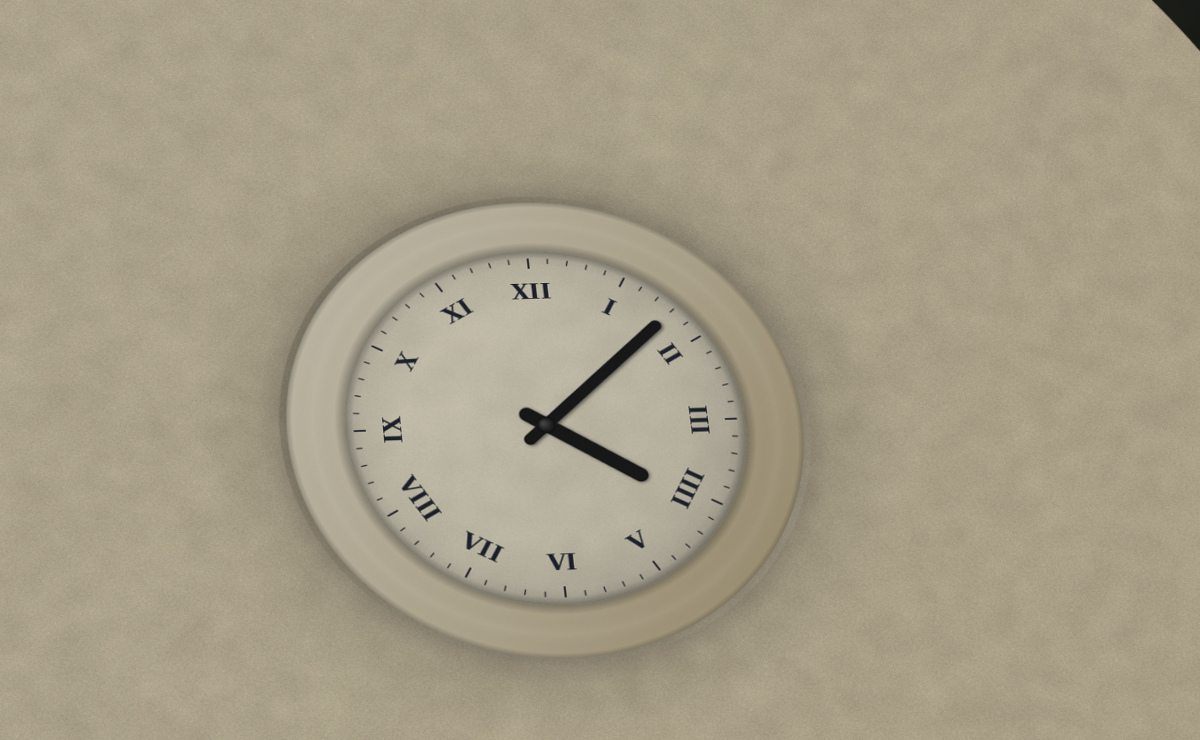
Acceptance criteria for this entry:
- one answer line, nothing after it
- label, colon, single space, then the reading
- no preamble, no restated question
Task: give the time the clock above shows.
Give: 4:08
